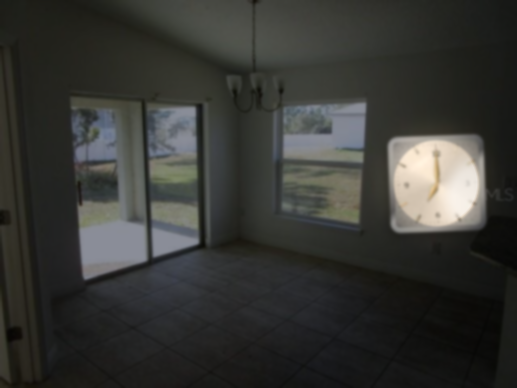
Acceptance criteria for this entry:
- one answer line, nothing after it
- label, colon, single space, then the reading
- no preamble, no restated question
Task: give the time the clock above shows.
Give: 7:00
